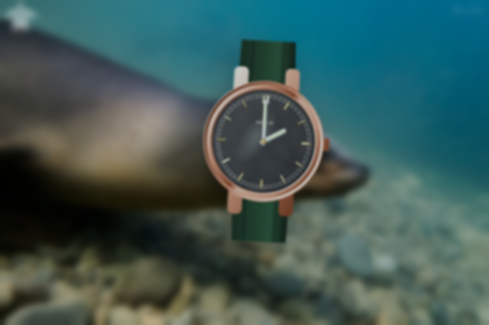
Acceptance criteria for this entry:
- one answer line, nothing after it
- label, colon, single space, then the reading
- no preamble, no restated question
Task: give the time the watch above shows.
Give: 2:00
